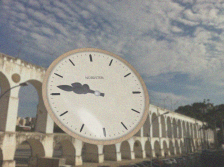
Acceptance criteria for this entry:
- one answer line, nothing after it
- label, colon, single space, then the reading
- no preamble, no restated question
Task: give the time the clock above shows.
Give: 9:47
